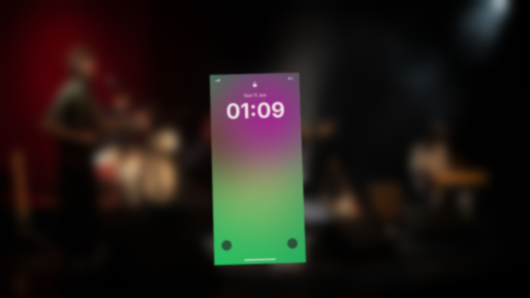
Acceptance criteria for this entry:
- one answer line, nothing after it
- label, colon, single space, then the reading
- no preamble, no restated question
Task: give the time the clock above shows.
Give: 1:09
